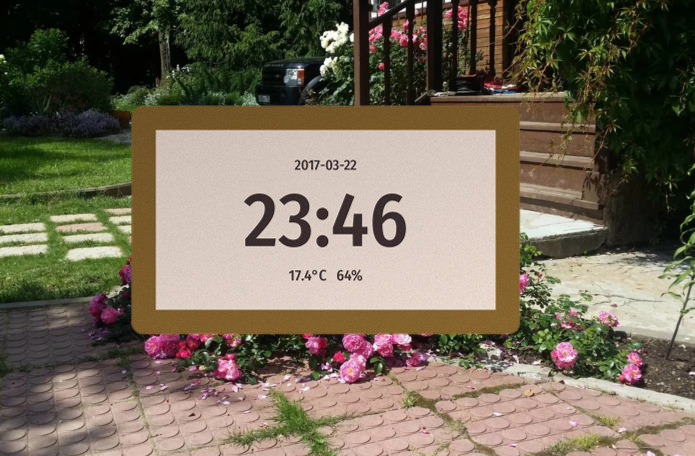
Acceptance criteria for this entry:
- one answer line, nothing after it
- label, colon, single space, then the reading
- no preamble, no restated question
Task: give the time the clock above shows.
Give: 23:46
